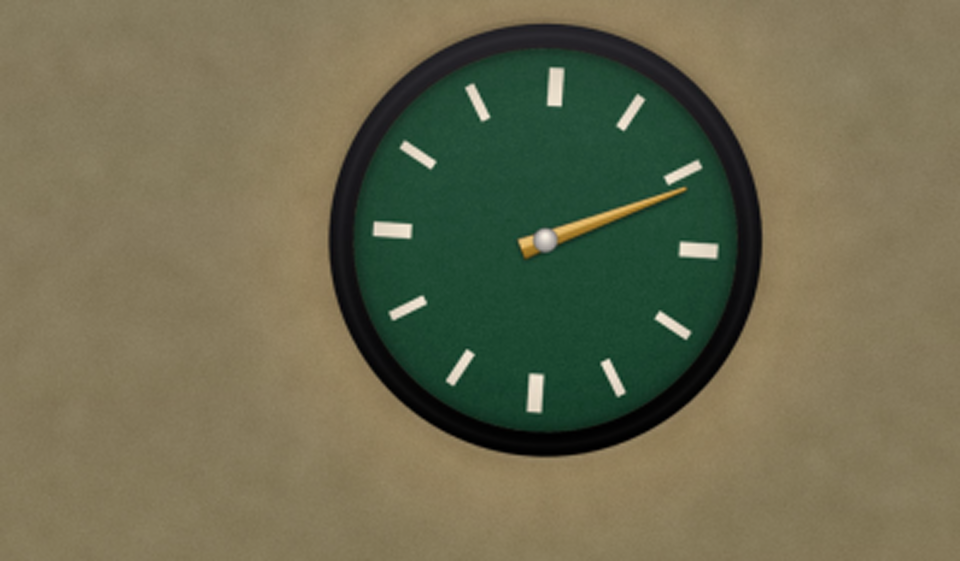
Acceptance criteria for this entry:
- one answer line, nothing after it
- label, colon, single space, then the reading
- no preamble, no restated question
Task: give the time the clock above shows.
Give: 2:11
